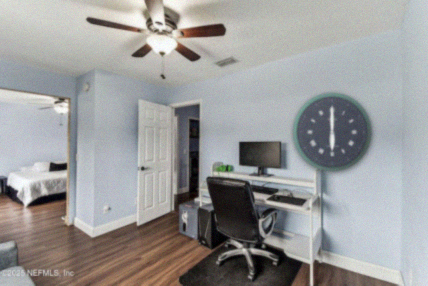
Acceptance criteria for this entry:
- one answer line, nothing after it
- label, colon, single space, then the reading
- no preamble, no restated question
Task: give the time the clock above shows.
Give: 6:00
